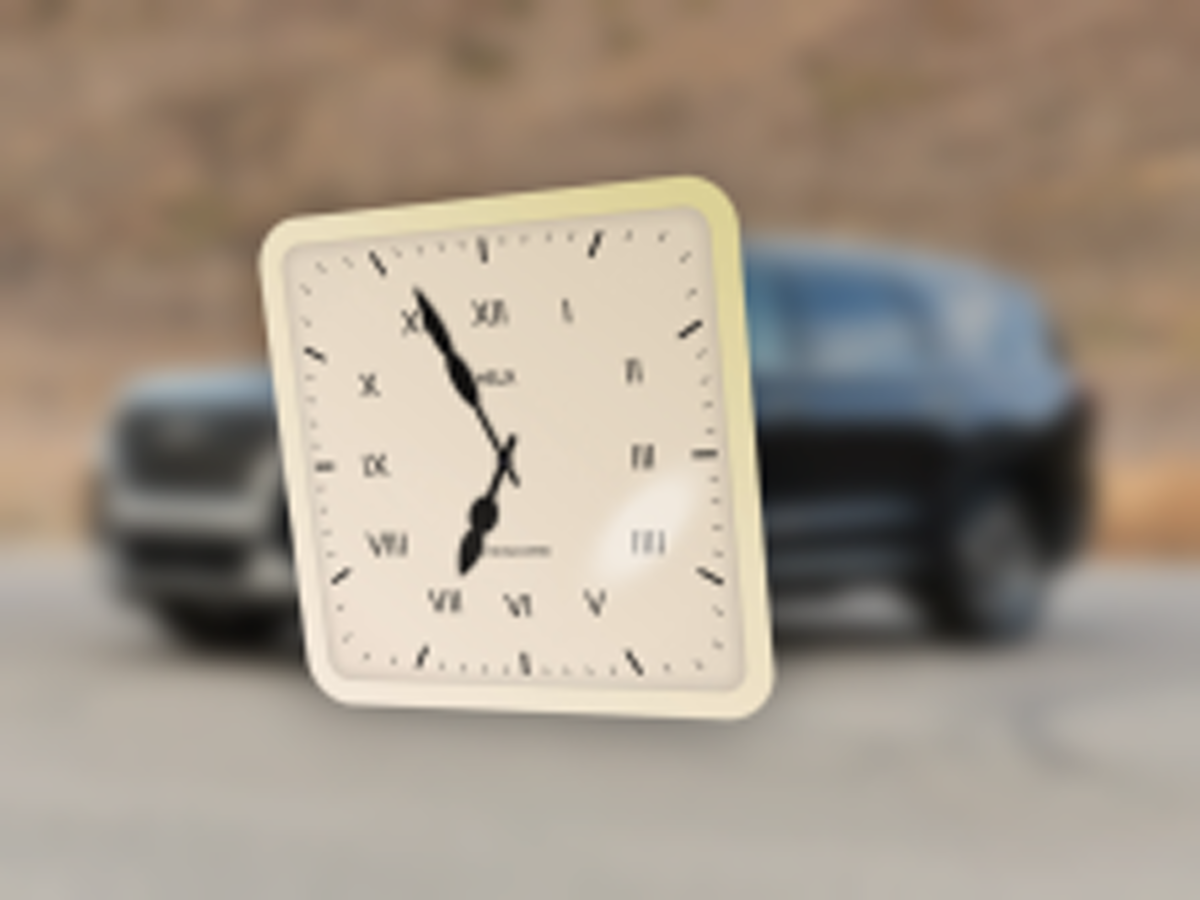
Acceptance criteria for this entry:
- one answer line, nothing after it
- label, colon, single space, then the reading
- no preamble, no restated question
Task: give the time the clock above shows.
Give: 6:56
